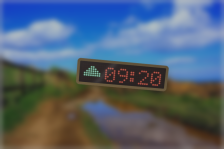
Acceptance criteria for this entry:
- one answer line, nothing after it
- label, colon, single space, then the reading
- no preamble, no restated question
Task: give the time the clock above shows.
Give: 9:20
